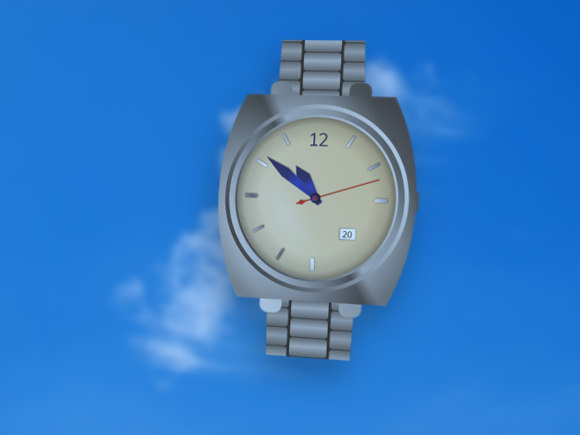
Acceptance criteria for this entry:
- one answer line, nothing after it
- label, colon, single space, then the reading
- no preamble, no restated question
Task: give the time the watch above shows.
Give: 10:51:12
